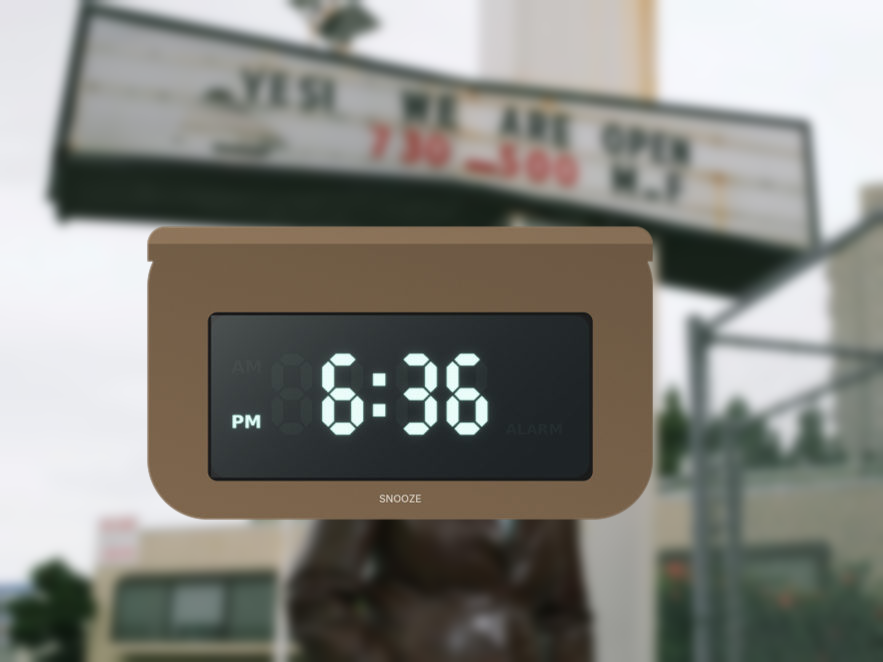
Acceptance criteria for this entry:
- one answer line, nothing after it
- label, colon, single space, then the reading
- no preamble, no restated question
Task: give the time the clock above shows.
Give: 6:36
